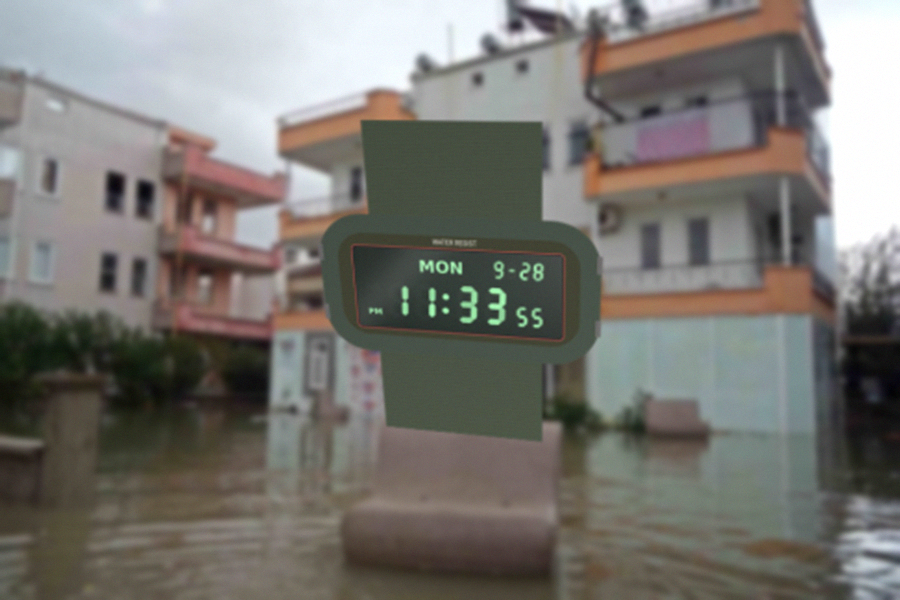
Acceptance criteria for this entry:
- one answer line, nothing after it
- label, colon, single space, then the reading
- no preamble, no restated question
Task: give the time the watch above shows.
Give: 11:33:55
